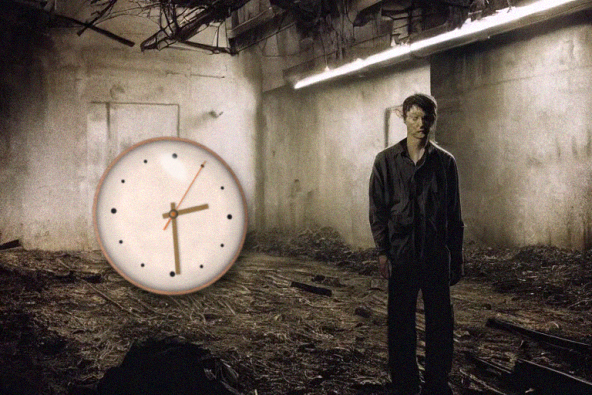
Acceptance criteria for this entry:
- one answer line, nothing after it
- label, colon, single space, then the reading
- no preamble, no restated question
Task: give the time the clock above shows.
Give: 2:29:05
